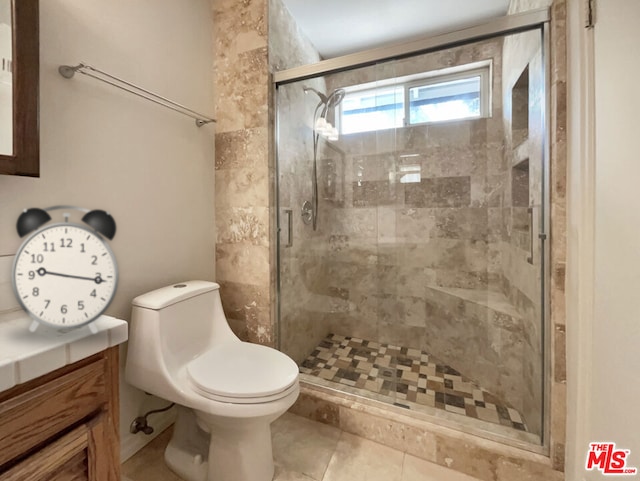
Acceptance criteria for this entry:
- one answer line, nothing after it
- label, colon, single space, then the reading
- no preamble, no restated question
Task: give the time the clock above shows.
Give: 9:16
